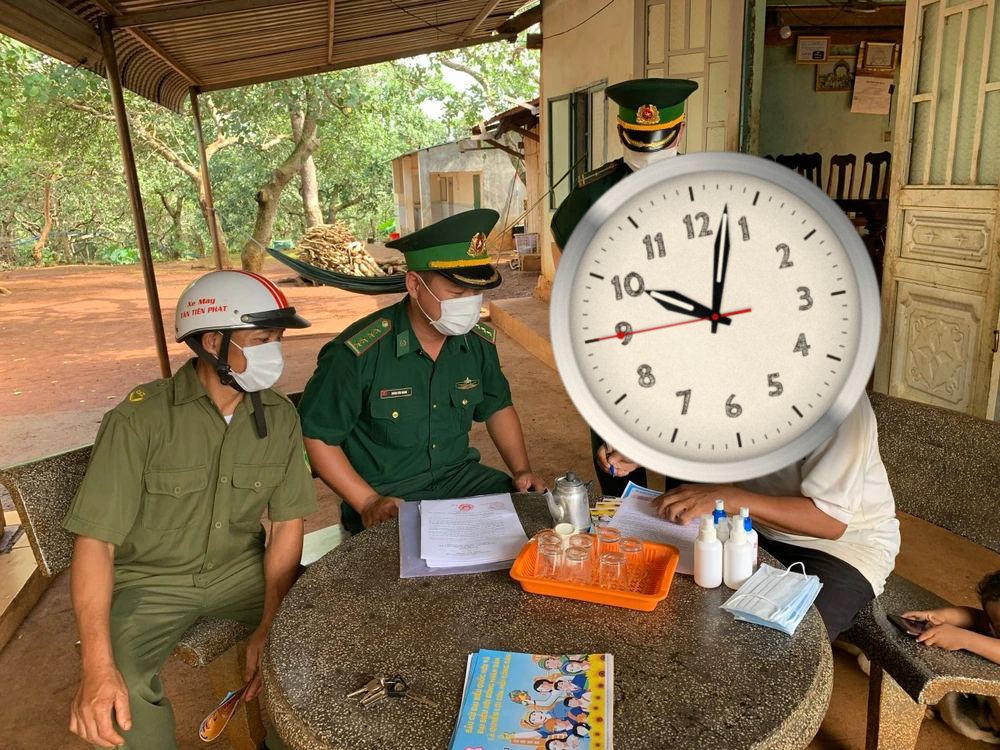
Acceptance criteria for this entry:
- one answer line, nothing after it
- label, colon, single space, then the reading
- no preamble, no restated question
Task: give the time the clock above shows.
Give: 10:02:45
